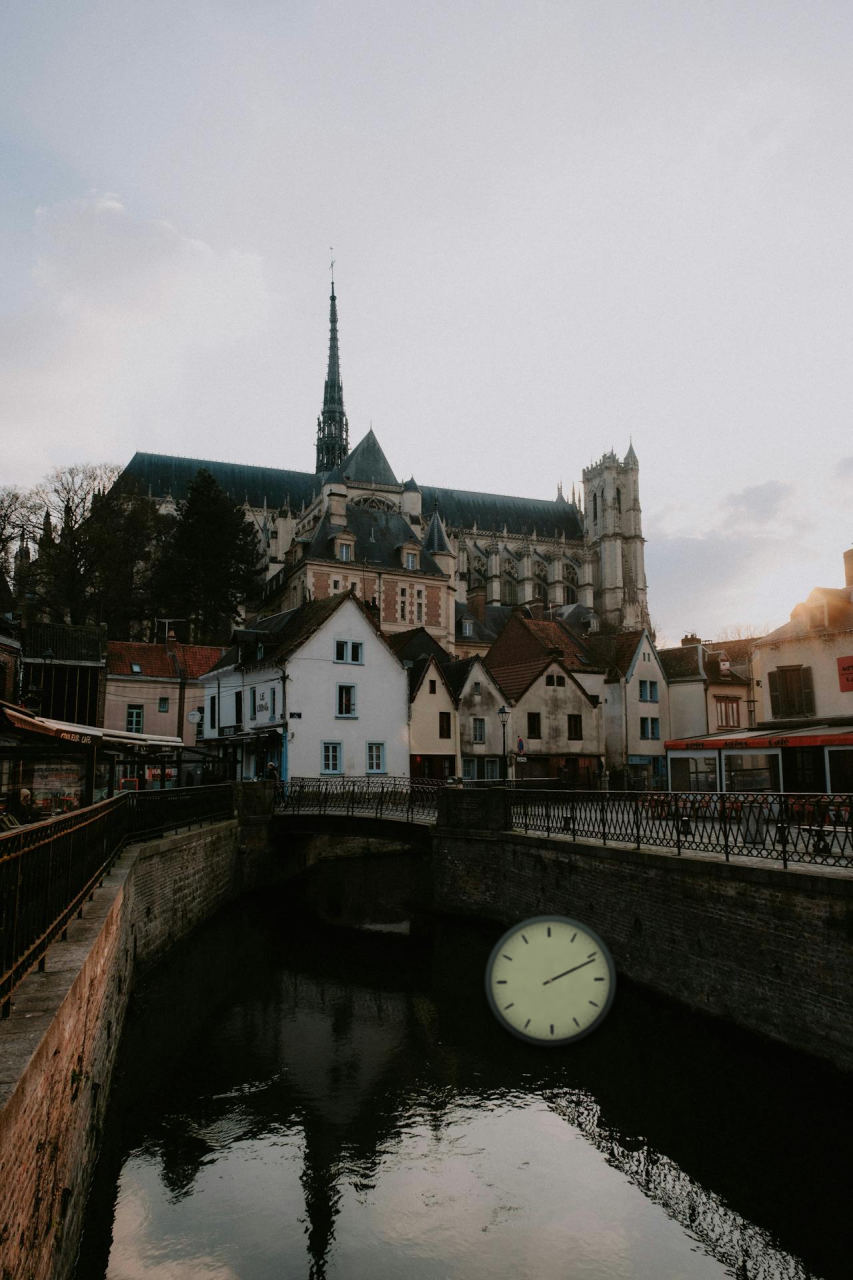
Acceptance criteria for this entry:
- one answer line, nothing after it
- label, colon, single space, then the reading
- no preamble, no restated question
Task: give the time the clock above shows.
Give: 2:11
